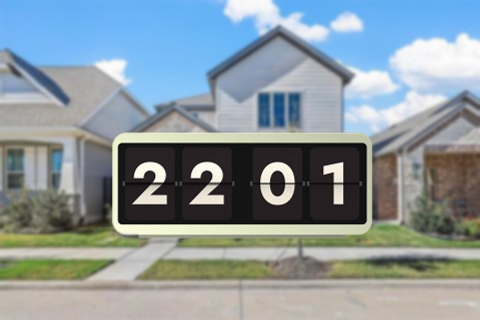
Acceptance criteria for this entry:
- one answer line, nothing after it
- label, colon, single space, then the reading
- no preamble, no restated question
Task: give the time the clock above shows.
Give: 22:01
